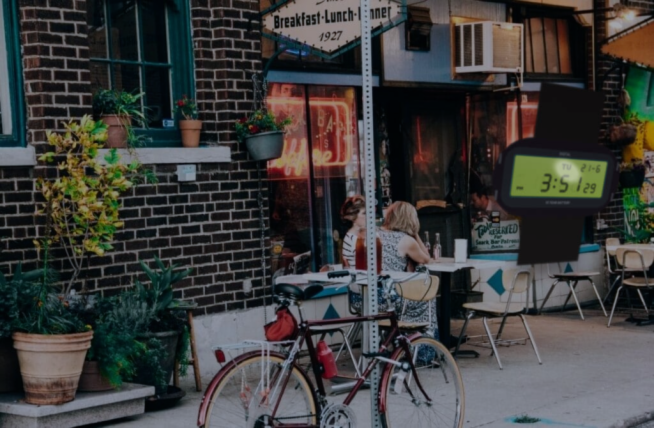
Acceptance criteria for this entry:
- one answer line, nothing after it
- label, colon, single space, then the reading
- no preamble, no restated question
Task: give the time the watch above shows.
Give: 3:51:29
